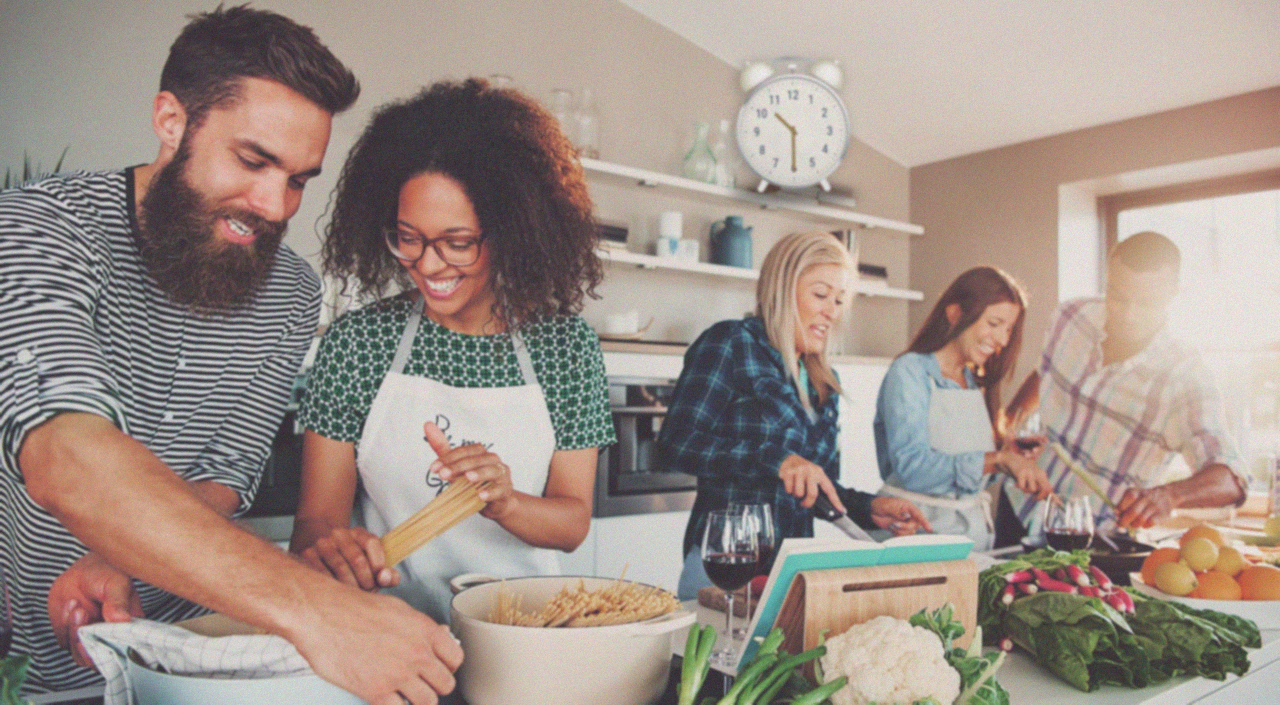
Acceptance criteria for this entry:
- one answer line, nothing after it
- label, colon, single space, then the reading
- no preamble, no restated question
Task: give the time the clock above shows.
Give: 10:30
